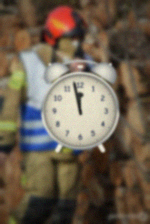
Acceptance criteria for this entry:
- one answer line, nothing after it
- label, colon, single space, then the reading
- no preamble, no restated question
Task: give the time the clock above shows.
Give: 11:58
